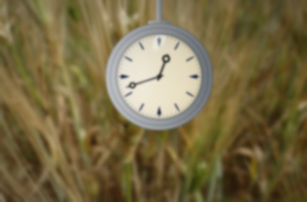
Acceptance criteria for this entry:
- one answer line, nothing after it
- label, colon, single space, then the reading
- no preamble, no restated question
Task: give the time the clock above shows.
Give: 12:42
